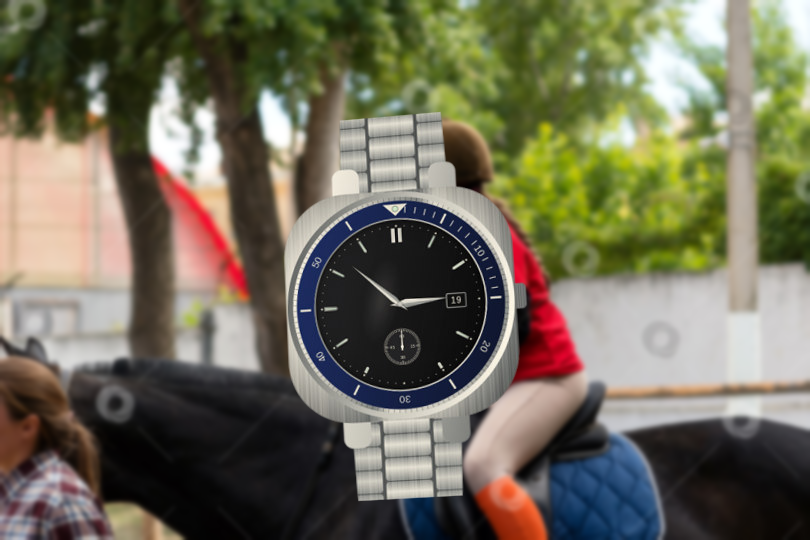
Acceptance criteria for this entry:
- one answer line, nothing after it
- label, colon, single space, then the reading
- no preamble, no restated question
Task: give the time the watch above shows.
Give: 2:52
